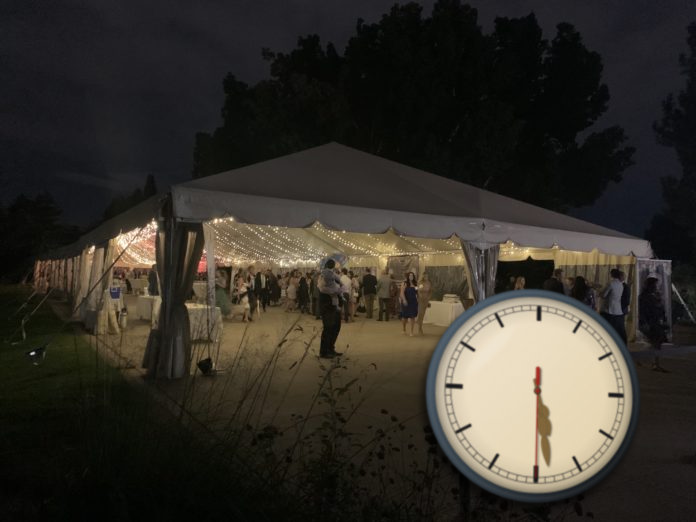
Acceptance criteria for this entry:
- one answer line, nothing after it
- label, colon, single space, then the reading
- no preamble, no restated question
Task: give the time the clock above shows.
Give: 5:28:30
